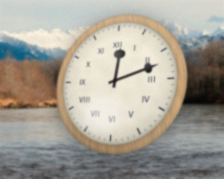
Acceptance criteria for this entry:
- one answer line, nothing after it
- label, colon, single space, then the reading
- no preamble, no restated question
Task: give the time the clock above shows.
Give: 12:12
